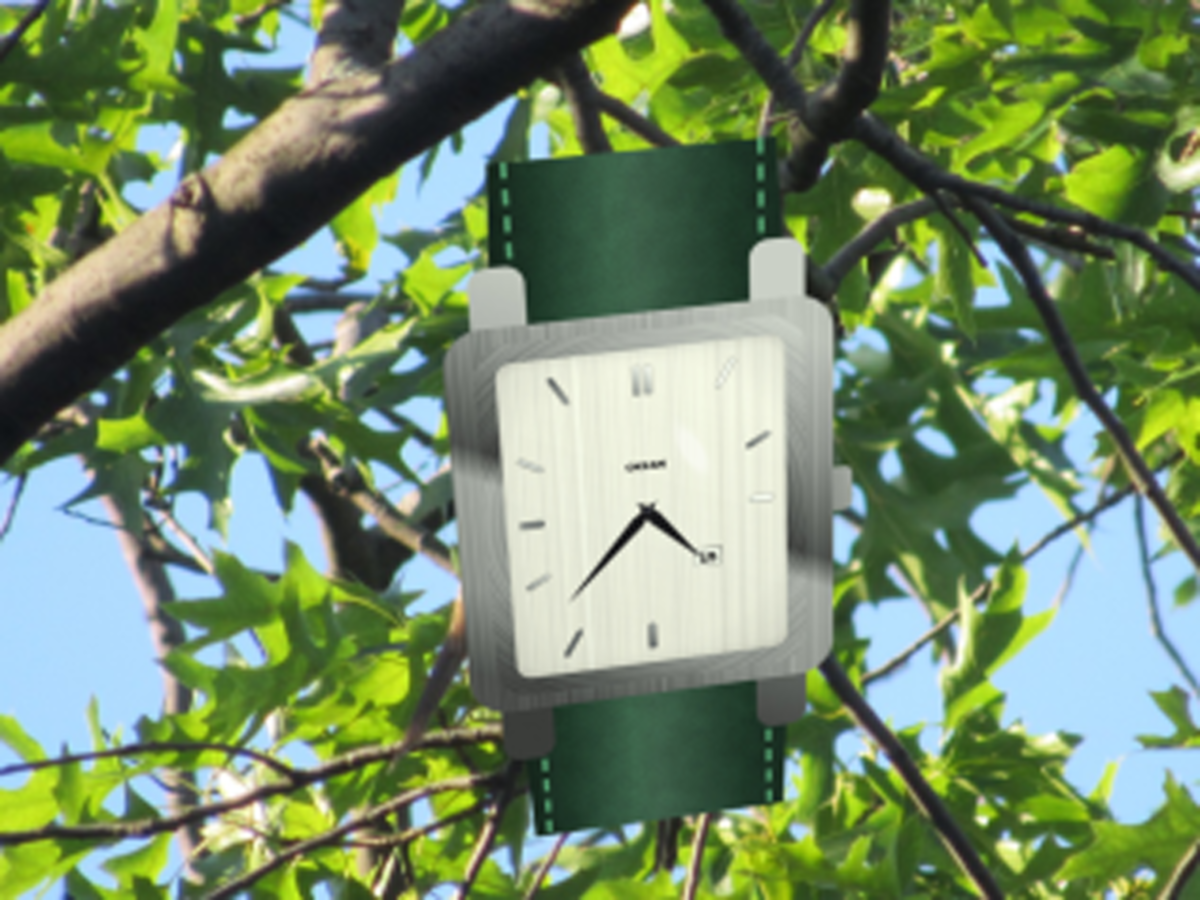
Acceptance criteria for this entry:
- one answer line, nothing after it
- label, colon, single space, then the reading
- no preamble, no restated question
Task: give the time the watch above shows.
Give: 4:37
